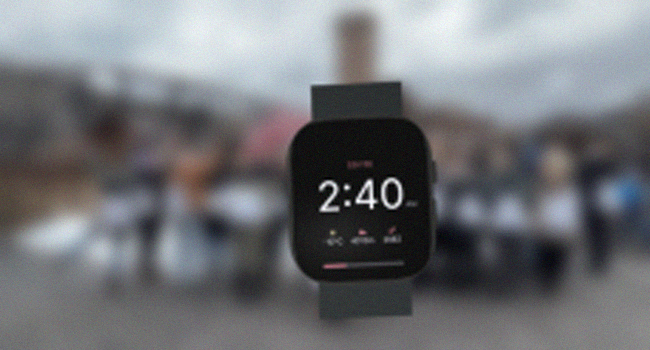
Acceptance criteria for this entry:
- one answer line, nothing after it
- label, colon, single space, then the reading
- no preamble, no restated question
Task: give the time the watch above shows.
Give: 2:40
